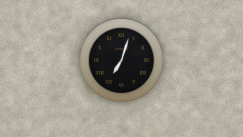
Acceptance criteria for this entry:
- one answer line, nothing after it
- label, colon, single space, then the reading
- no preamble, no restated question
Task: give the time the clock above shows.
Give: 7:03
